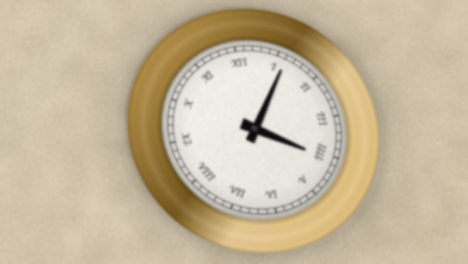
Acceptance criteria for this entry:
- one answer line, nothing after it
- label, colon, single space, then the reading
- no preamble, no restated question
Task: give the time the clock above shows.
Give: 4:06
